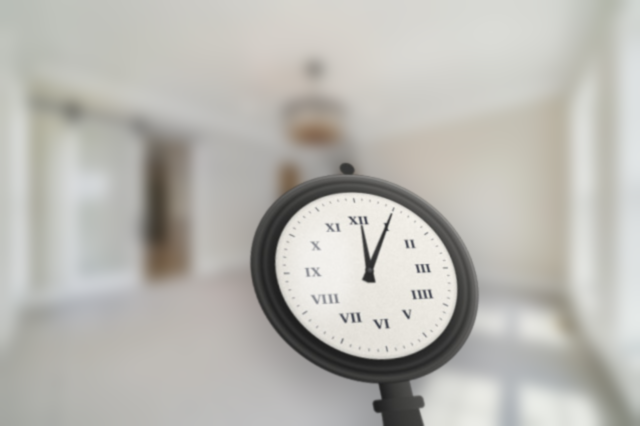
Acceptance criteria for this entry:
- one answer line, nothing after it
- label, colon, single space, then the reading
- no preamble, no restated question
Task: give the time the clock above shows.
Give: 12:05
